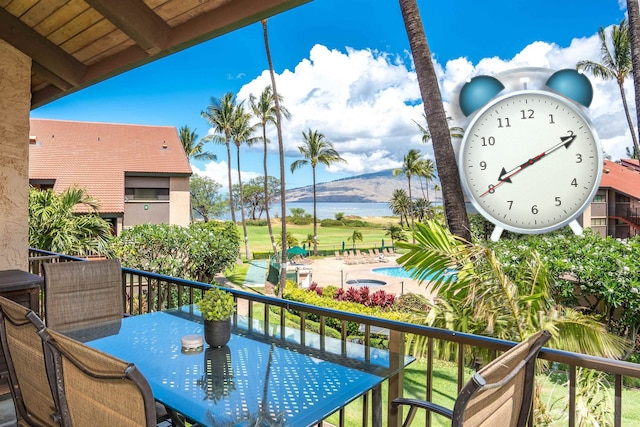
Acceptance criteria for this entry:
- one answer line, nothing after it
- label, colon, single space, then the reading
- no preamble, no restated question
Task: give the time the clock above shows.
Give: 8:10:40
